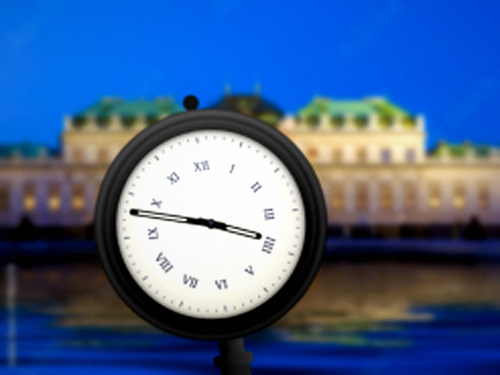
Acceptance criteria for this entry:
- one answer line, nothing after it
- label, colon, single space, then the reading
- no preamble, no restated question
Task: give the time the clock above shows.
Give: 3:48
